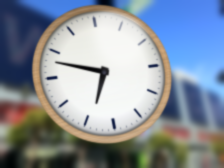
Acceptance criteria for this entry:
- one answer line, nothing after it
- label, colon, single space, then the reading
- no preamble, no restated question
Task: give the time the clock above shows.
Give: 6:48
